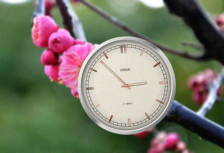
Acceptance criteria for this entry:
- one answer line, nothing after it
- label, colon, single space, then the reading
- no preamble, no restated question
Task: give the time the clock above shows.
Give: 2:53
